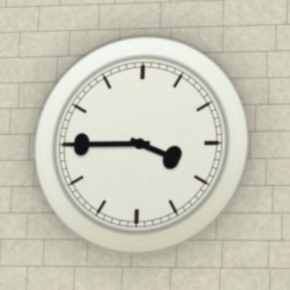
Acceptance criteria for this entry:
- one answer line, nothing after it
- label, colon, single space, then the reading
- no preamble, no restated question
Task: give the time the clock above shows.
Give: 3:45
